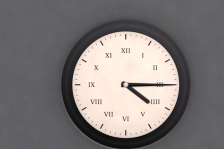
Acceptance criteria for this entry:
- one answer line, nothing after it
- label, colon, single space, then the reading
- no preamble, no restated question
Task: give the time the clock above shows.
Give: 4:15
